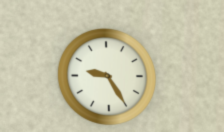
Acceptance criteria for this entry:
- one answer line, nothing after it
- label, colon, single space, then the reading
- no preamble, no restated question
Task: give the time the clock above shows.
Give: 9:25
